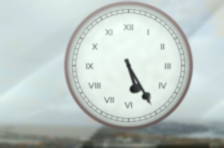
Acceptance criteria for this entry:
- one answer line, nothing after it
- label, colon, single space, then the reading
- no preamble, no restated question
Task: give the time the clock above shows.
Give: 5:25
